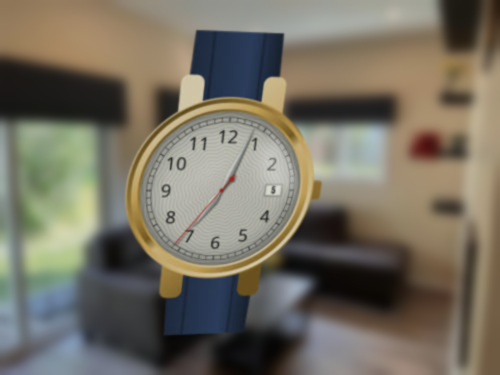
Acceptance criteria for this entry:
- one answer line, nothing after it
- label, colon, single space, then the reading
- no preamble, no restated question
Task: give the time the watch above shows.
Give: 7:03:36
